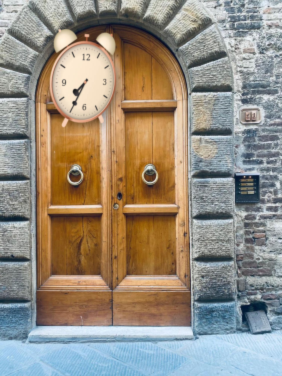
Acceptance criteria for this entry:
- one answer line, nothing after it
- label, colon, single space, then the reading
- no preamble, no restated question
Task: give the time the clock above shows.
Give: 7:35
